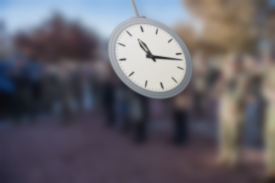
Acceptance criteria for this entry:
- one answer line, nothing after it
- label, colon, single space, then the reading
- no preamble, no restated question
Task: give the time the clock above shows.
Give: 11:17
